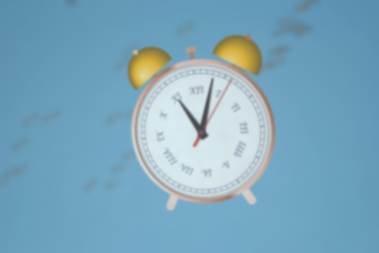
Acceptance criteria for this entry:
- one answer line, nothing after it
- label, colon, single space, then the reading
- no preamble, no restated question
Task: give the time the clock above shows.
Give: 11:03:06
